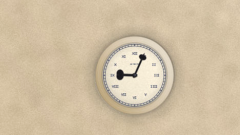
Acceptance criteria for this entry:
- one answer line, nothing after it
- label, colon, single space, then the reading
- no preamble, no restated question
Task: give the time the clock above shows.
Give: 9:04
